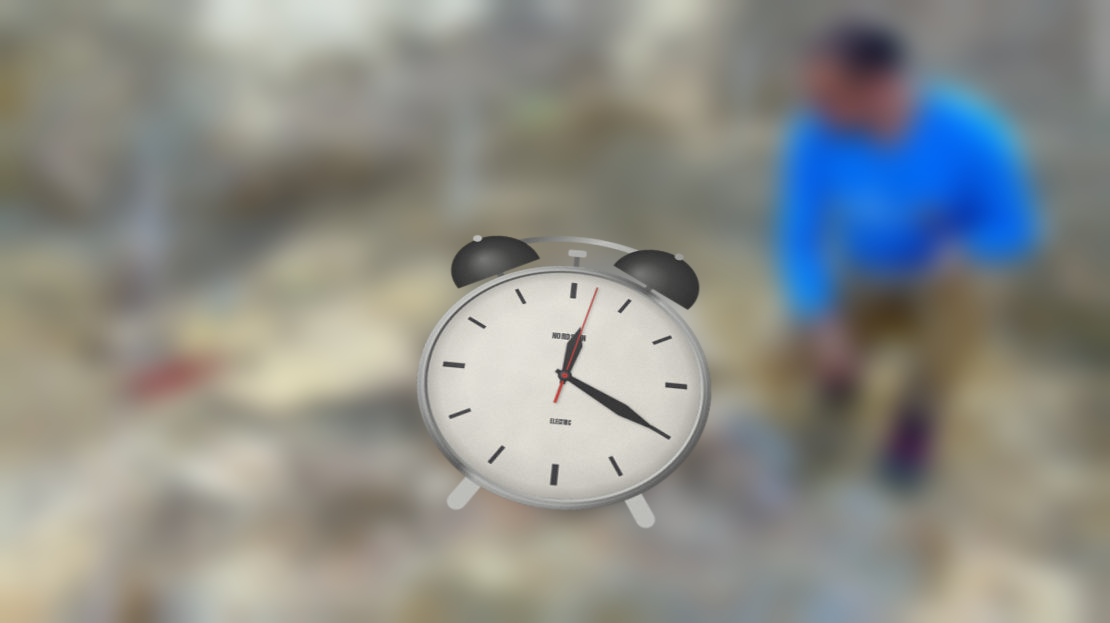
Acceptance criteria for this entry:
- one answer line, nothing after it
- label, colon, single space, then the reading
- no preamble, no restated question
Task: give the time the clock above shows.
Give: 12:20:02
